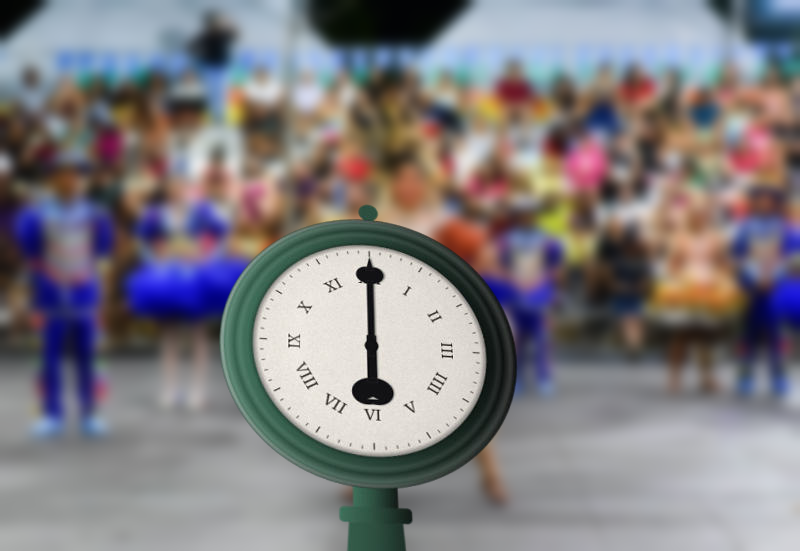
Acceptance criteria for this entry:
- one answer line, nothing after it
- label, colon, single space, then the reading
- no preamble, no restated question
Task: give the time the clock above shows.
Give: 6:00
